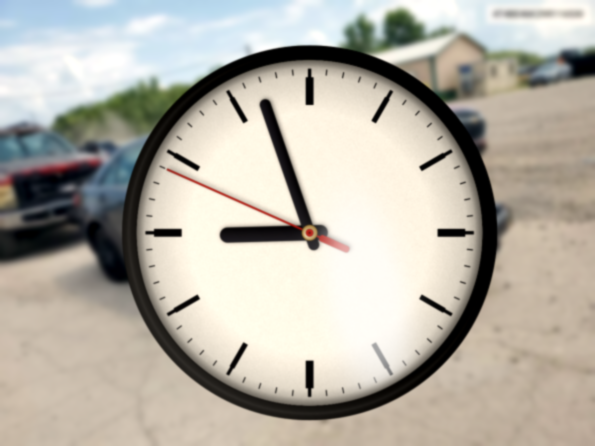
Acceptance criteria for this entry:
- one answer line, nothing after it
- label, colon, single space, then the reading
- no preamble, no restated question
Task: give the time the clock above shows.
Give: 8:56:49
